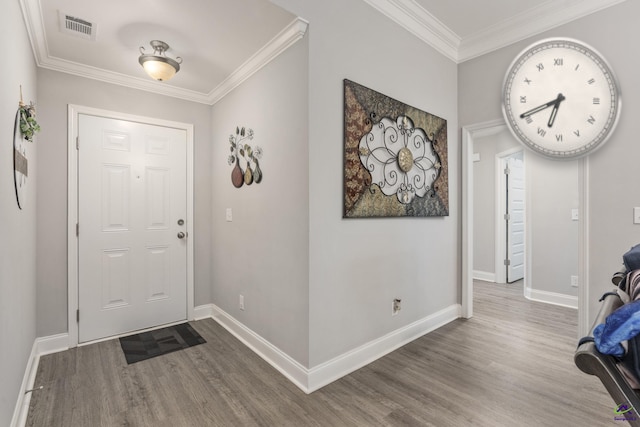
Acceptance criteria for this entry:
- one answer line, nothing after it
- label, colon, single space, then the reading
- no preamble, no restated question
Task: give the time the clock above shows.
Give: 6:41
